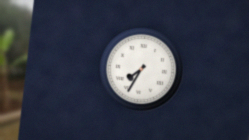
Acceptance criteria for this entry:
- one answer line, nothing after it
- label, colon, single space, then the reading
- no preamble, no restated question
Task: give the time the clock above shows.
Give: 7:34
